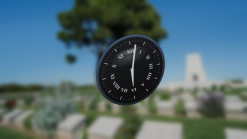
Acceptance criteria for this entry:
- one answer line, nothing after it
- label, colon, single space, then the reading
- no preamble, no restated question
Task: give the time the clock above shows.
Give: 6:02
